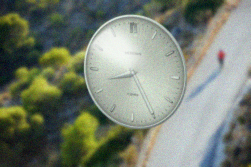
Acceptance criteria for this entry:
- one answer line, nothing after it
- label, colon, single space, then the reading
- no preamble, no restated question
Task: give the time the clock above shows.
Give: 8:25
